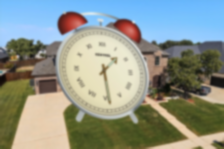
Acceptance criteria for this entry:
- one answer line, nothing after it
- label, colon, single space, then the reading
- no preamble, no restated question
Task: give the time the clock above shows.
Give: 1:29
